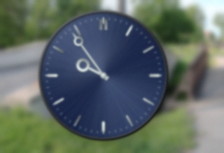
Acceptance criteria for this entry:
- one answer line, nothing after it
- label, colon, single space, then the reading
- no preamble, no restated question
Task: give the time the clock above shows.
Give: 9:54
